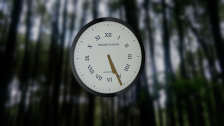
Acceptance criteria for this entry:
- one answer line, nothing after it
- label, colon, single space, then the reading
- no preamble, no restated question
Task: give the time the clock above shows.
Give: 5:26
